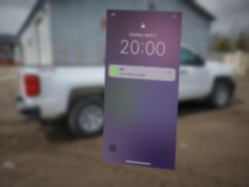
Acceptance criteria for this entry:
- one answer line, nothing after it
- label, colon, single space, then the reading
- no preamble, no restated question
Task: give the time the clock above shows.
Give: 20:00
